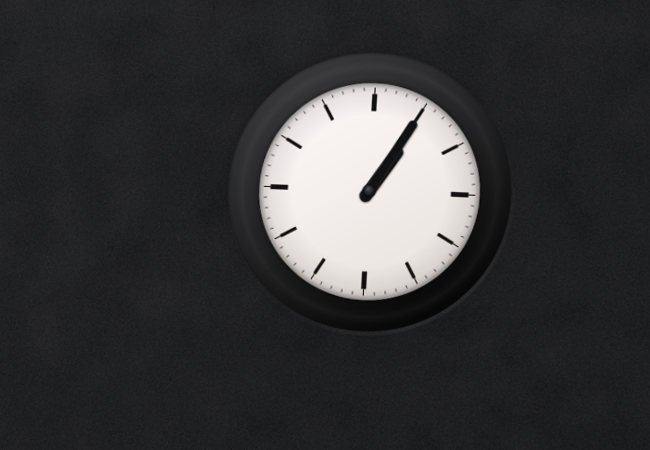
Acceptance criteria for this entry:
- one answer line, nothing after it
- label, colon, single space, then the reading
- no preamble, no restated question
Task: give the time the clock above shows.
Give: 1:05
